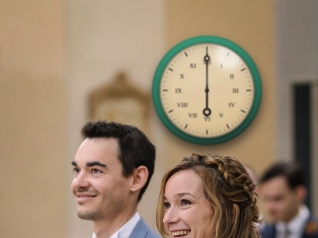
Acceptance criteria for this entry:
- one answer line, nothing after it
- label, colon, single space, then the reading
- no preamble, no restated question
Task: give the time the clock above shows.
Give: 6:00
